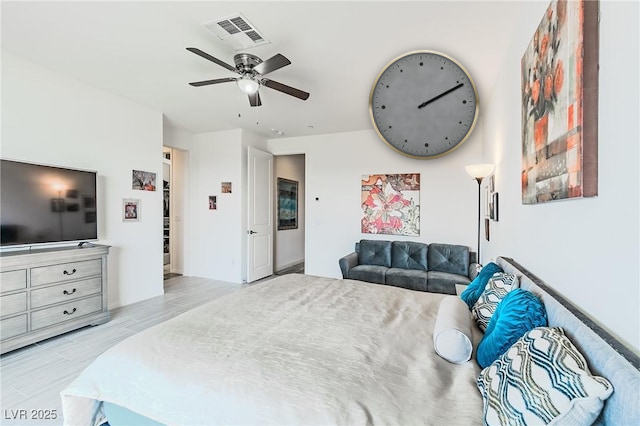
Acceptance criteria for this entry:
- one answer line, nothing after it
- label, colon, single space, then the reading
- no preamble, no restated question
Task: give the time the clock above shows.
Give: 2:11
